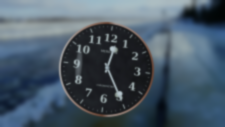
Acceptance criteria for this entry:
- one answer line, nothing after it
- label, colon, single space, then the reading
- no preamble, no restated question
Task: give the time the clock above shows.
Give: 12:25
